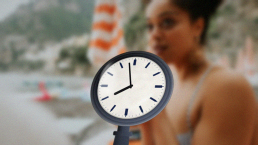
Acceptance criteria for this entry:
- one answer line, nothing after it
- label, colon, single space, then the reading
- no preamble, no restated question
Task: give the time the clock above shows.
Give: 7:58
